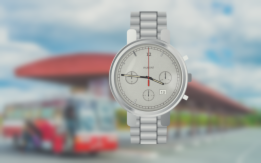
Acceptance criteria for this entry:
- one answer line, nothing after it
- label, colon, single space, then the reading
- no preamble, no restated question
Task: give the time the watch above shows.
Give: 3:46
